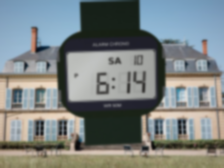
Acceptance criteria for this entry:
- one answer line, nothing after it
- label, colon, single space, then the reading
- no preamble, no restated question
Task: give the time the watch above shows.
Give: 6:14
